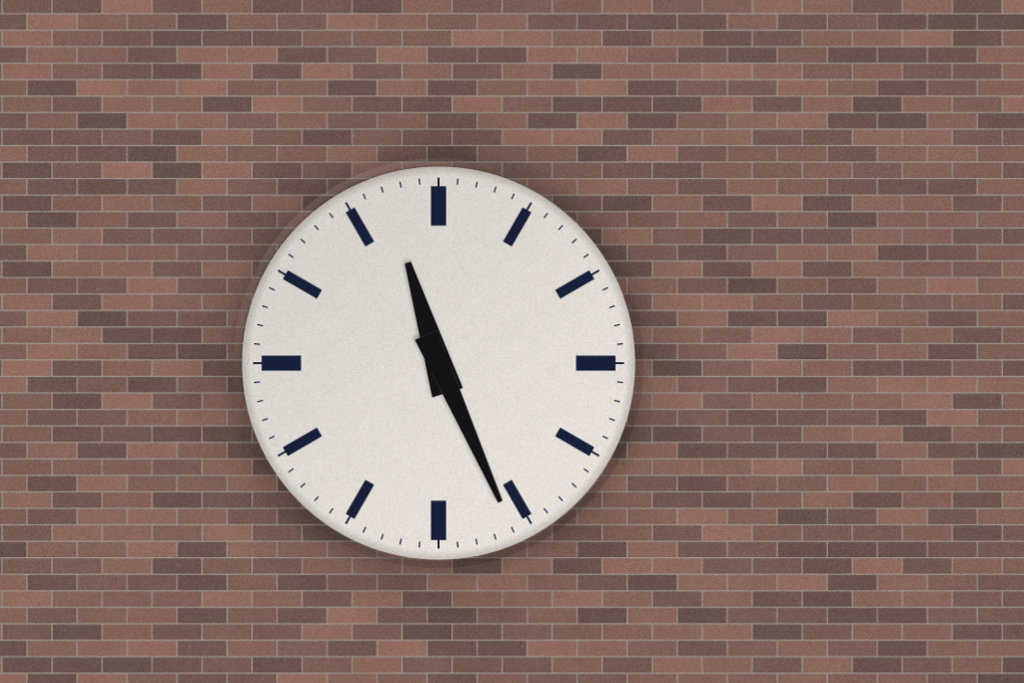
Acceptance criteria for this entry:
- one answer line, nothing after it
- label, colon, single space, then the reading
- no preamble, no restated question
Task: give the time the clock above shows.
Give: 11:26
